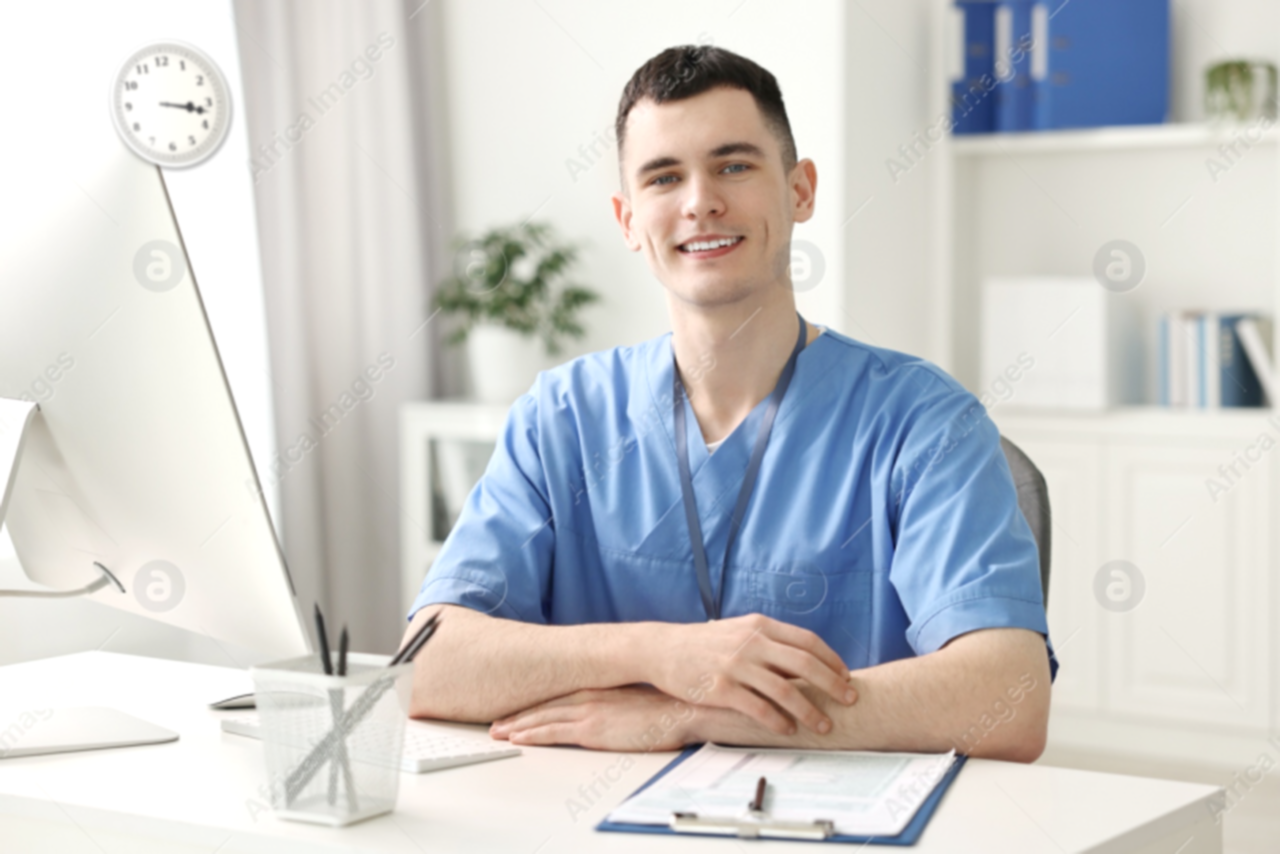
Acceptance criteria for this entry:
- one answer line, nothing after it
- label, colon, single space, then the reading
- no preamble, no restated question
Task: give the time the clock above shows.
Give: 3:17
